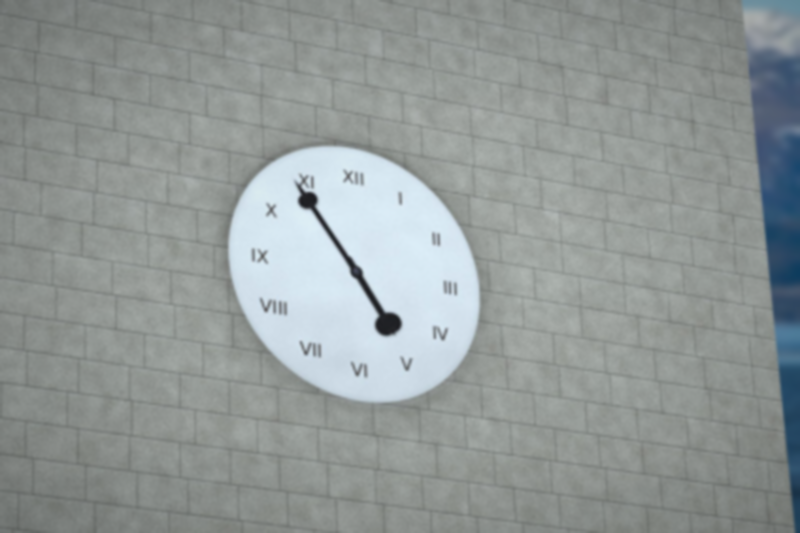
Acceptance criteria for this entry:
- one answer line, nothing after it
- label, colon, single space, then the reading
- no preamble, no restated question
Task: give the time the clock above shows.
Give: 4:54
